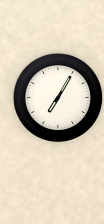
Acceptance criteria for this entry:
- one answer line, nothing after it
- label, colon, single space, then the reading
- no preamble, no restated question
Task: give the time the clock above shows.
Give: 7:05
